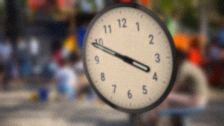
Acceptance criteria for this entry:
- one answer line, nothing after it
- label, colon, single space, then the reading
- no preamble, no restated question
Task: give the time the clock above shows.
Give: 3:49
